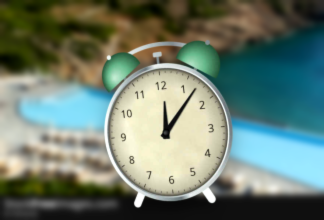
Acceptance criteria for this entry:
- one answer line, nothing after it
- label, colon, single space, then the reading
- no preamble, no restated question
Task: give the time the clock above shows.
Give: 12:07
